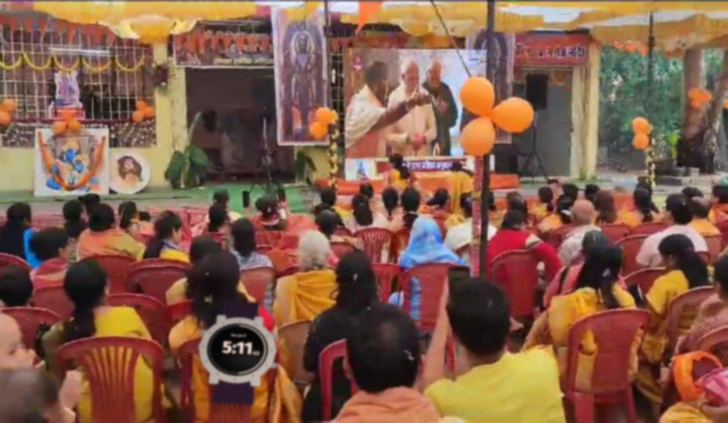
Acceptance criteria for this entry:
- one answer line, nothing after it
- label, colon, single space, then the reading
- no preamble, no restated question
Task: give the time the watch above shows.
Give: 5:11
